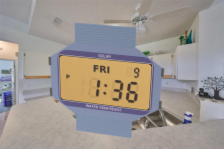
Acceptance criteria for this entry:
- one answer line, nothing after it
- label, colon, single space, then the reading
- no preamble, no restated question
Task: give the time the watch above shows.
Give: 1:36
